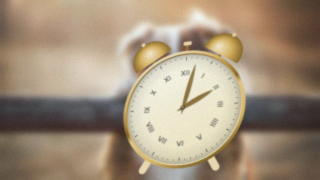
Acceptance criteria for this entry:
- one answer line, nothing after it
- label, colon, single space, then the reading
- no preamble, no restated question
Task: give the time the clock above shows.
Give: 2:02
